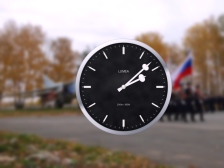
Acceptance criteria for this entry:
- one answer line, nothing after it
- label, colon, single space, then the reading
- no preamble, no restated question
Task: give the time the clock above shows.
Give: 2:08
